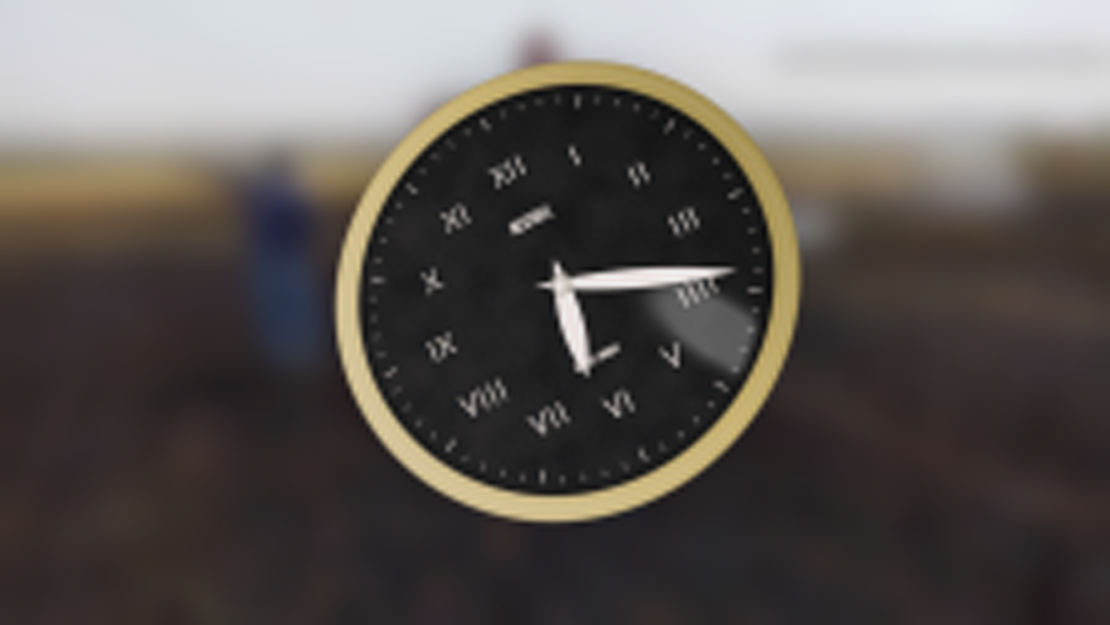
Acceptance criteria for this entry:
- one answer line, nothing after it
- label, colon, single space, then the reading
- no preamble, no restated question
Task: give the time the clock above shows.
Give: 6:19
